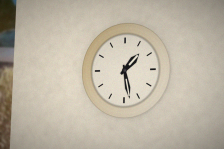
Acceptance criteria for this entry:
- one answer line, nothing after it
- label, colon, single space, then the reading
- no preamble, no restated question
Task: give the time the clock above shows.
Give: 1:28
